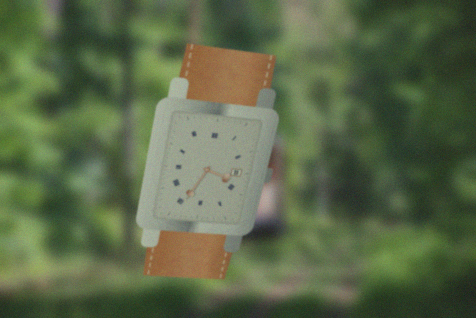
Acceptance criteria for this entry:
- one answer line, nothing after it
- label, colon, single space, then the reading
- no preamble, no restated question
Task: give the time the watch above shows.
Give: 3:34
